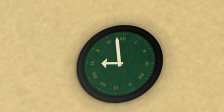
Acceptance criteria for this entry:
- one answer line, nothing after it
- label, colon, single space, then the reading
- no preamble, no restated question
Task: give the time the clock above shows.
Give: 8:58
